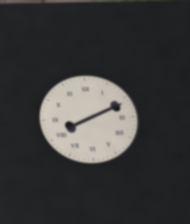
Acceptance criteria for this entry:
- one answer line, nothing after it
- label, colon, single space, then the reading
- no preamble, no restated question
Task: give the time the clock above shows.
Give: 8:11
